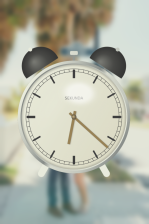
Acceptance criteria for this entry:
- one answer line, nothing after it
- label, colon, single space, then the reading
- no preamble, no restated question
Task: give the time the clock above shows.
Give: 6:22
